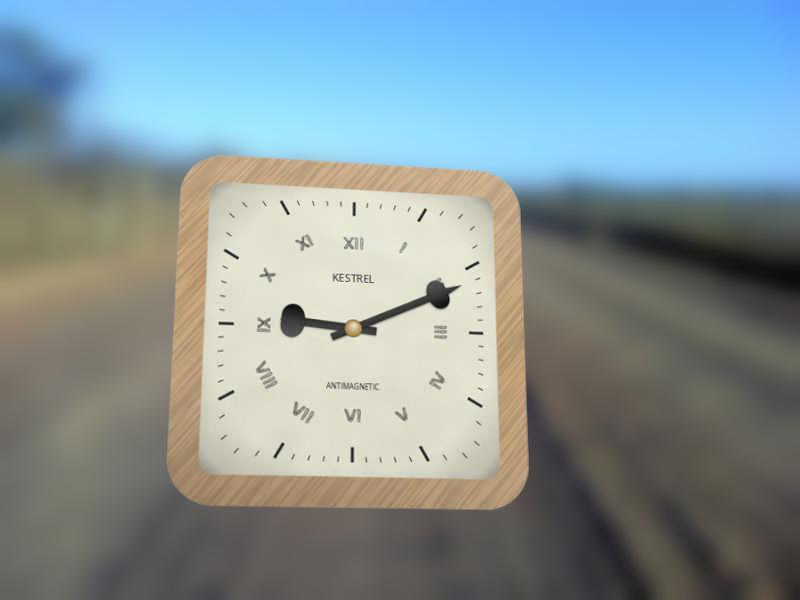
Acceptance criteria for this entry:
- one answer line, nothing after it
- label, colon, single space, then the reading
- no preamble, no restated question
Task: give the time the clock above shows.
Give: 9:11
